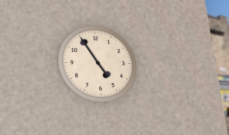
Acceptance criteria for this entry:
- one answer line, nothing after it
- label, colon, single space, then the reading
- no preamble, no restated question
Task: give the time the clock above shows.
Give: 4:55
